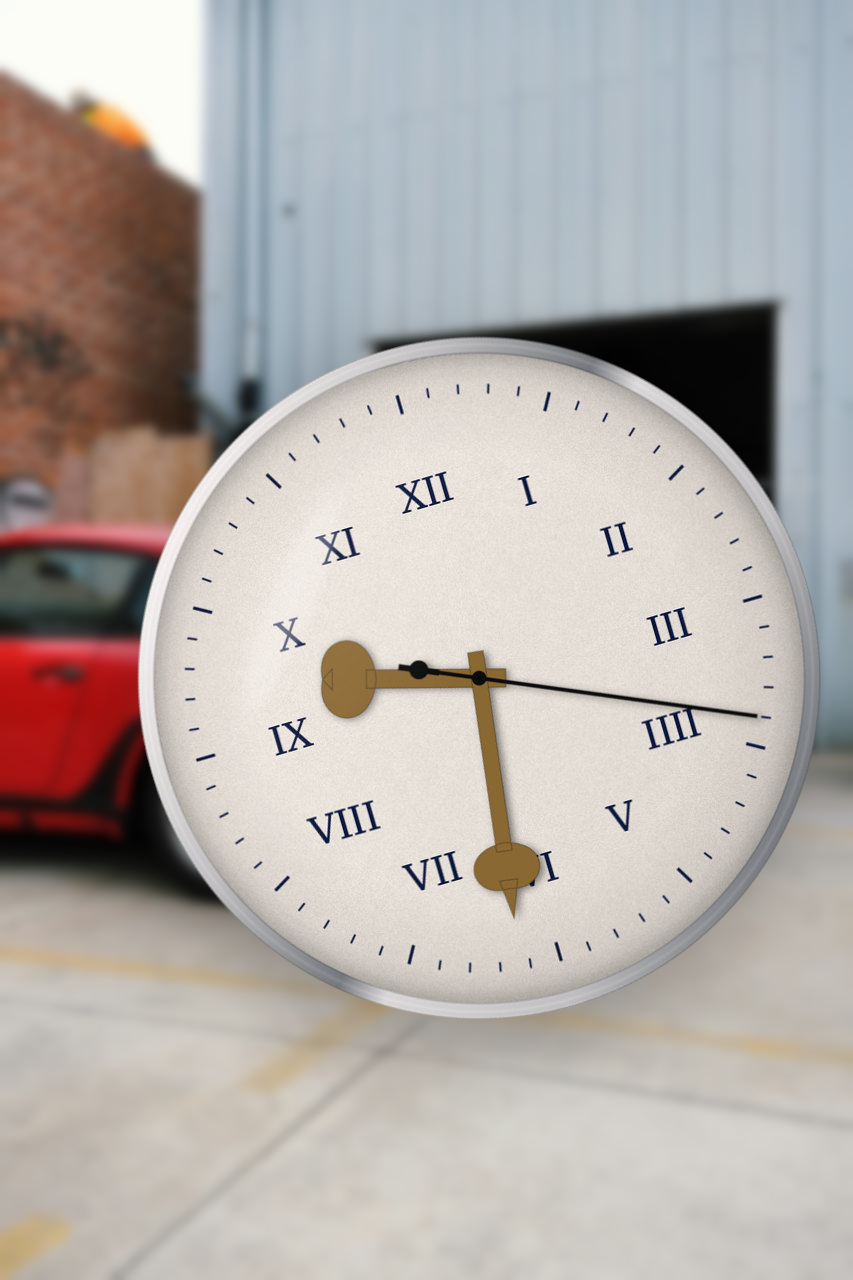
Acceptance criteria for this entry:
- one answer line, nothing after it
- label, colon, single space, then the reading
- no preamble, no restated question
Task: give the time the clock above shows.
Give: 9:31:19
